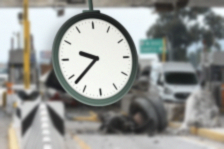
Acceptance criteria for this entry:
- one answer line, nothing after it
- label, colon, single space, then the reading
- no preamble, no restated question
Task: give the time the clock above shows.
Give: 9:38
